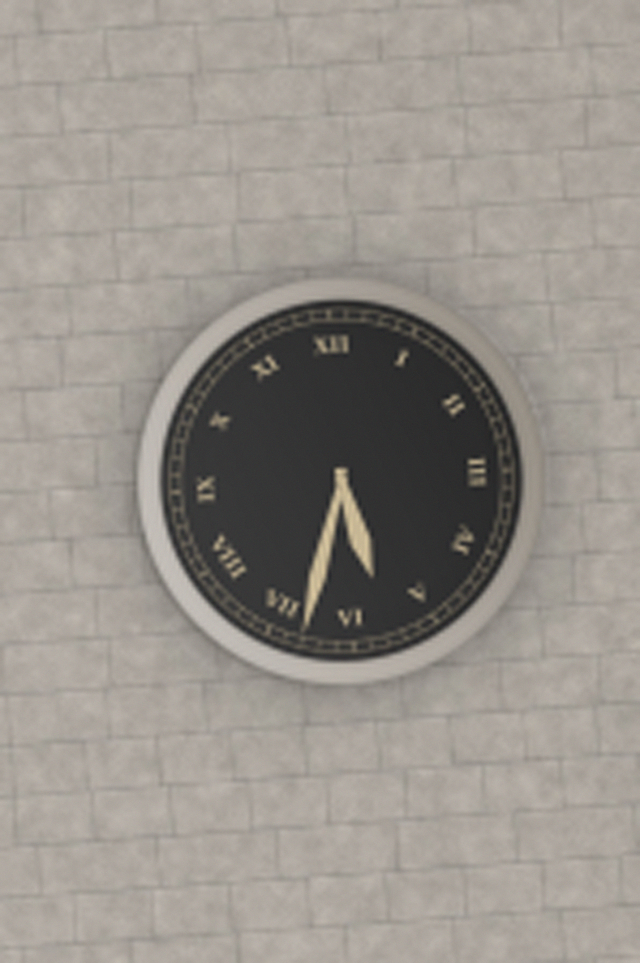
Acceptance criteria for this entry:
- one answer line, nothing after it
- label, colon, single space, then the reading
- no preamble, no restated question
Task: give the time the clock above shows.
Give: 5:33
